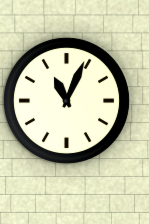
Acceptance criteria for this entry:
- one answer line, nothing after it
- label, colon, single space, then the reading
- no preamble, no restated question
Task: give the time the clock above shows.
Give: 11:04
